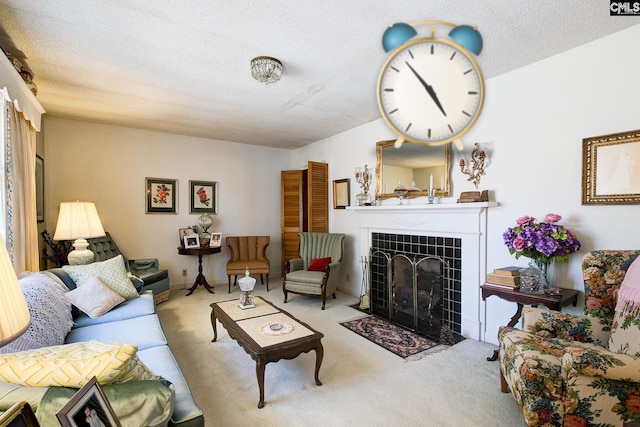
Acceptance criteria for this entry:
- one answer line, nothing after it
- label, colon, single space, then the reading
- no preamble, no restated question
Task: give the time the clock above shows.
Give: 4:53
